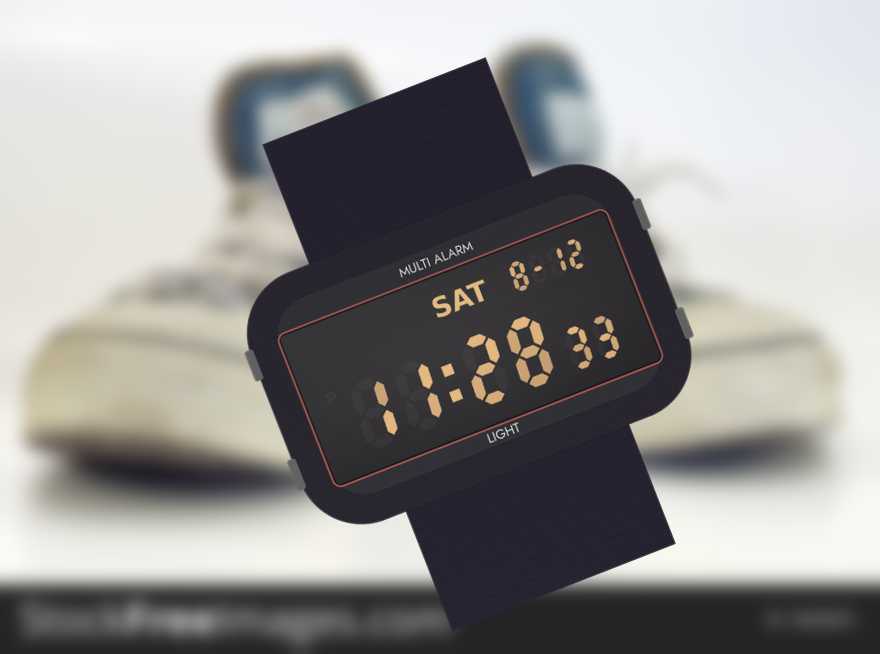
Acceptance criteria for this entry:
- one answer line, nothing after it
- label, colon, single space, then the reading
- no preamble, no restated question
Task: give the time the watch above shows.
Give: 11:28:33
